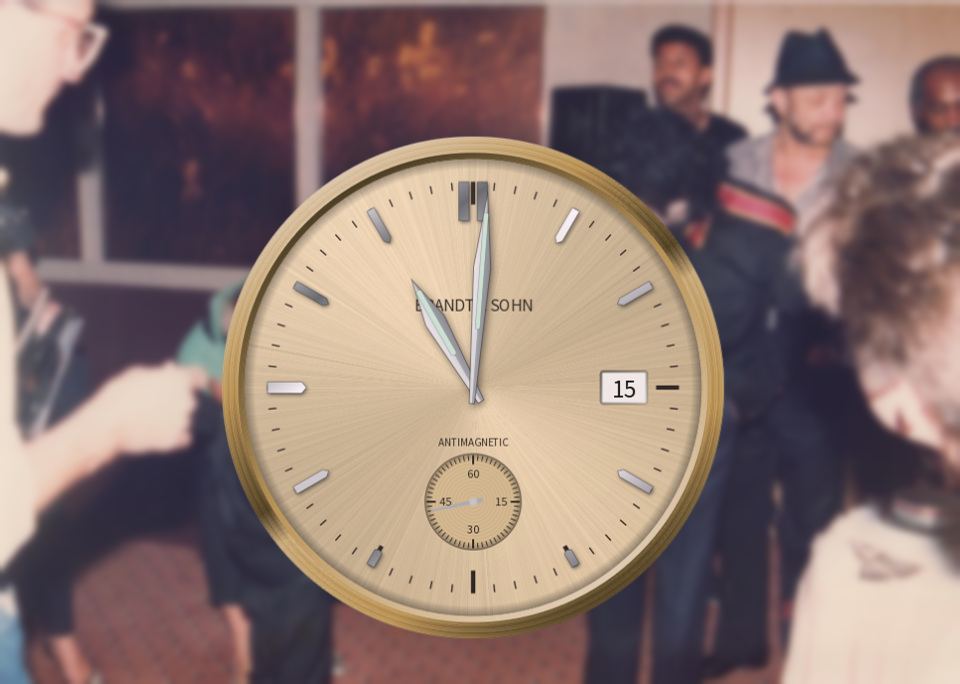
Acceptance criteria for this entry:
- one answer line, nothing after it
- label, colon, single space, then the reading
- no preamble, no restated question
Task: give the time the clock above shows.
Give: 11:00:43
